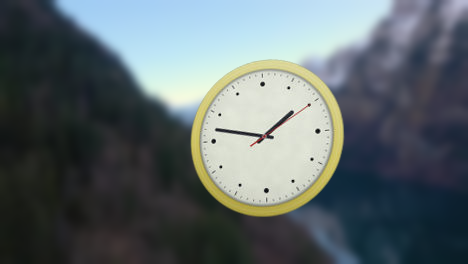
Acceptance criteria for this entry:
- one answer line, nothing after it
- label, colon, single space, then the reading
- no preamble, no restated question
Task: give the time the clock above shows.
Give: 1:47:10
